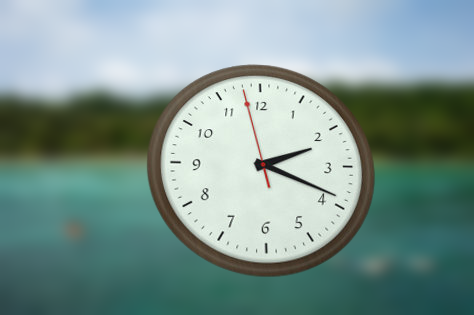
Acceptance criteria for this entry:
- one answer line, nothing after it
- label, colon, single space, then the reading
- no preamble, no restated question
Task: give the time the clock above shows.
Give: 2:18:58
